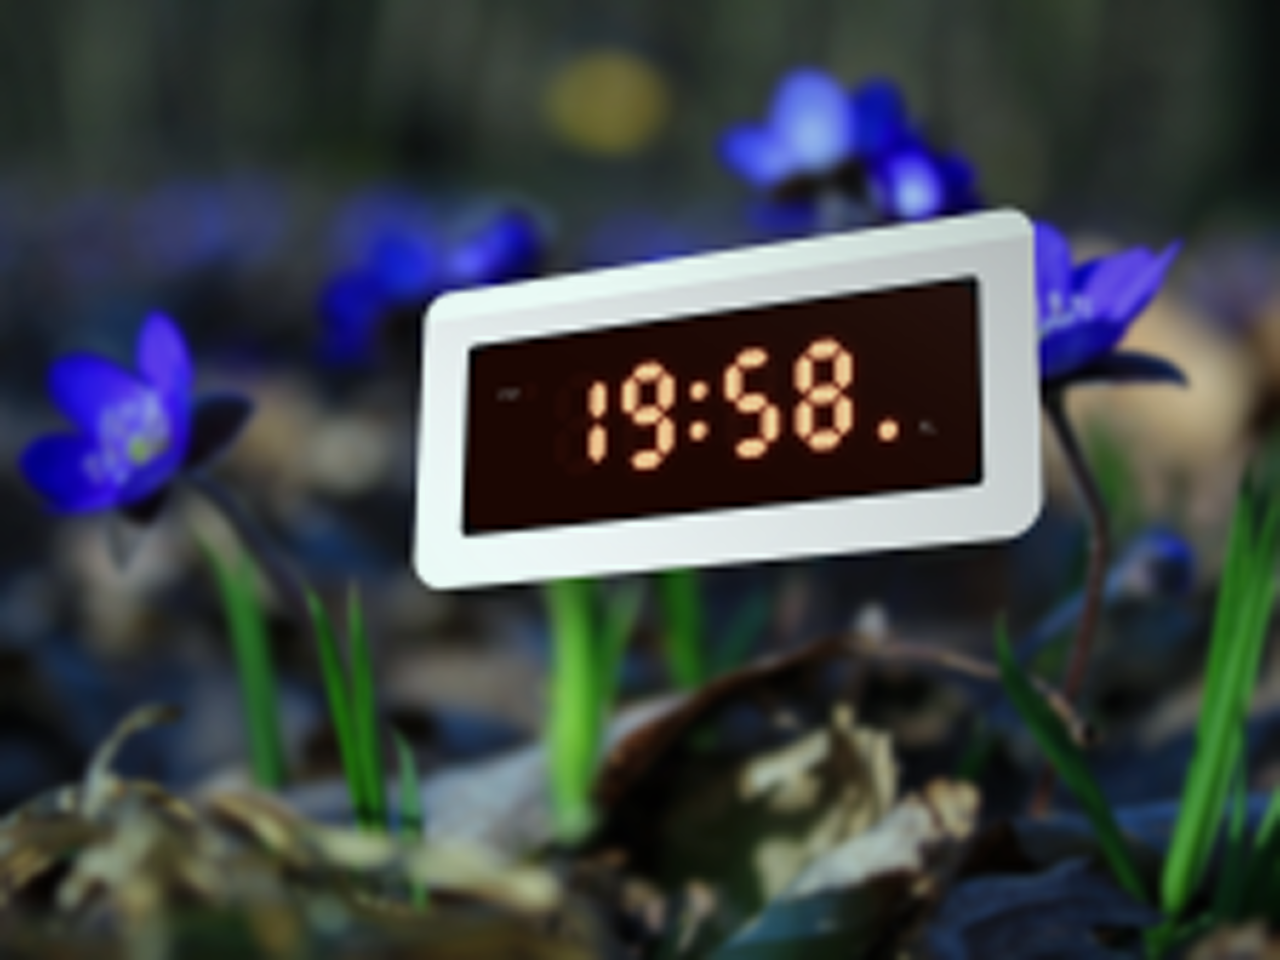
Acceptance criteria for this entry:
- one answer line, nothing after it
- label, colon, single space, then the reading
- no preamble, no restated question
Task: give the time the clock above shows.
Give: 19:58
